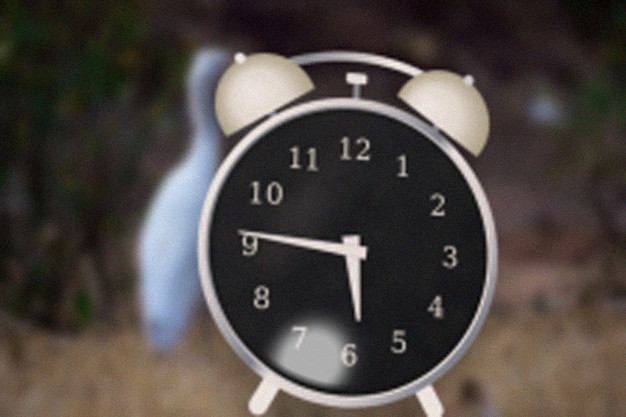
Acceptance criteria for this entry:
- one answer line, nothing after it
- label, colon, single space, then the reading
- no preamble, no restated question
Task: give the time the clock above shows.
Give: 5:46
